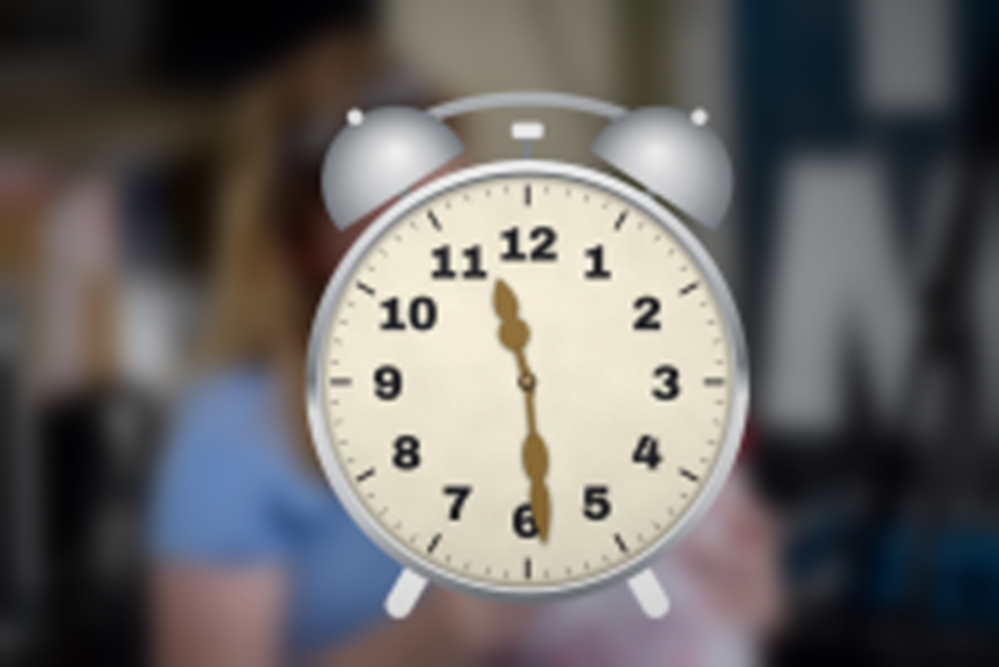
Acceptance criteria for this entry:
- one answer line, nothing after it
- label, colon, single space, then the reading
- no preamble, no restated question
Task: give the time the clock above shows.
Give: 11:29
